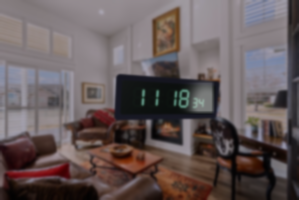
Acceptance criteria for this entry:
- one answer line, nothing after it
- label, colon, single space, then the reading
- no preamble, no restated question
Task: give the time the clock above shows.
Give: 11:18
